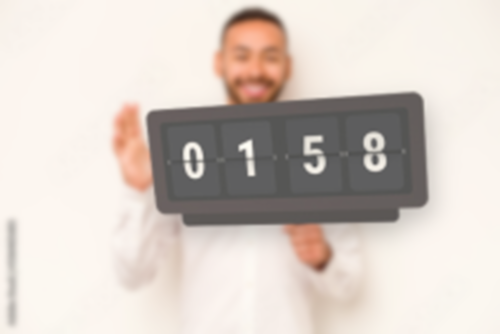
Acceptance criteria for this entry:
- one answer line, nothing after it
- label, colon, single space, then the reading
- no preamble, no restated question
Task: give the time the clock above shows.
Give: 1:58
